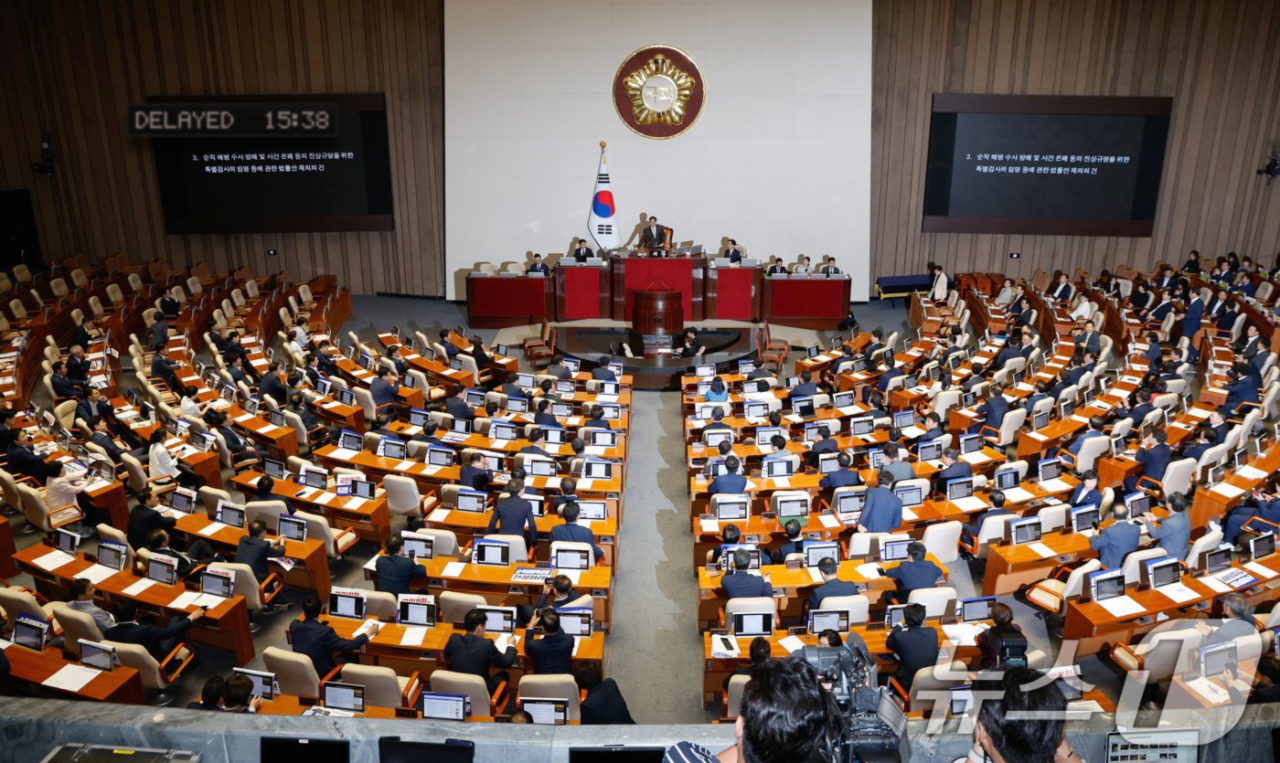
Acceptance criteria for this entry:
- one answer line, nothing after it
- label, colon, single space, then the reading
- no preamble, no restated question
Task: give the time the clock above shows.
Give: 15:38
